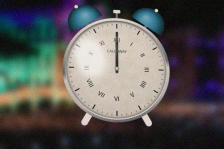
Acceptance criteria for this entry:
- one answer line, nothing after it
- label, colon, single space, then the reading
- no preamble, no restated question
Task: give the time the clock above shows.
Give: 12:00
